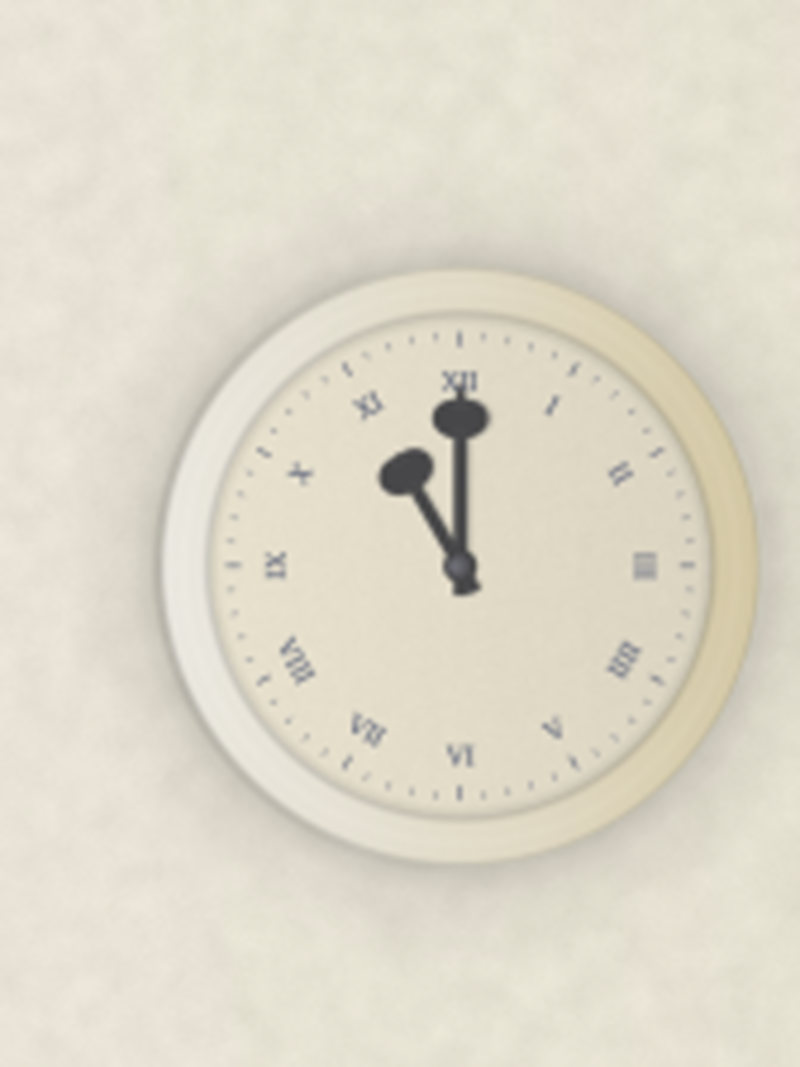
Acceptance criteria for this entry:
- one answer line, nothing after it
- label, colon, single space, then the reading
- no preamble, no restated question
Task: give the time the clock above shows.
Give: 11:00
